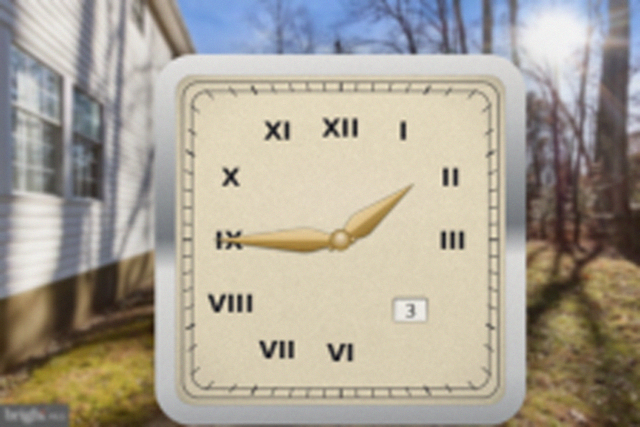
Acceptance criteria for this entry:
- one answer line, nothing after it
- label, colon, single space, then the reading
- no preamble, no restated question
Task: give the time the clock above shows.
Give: 1:45
